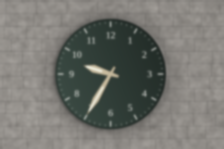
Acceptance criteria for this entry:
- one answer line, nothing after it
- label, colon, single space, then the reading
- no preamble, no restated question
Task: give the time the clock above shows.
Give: 9:35
